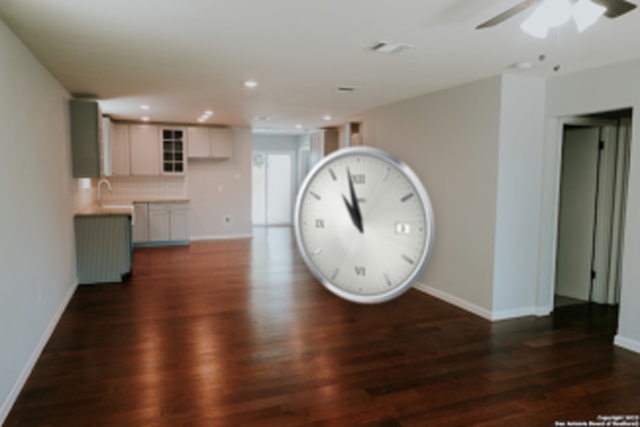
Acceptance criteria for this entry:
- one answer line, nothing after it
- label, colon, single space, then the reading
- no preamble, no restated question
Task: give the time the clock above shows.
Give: 10:58
